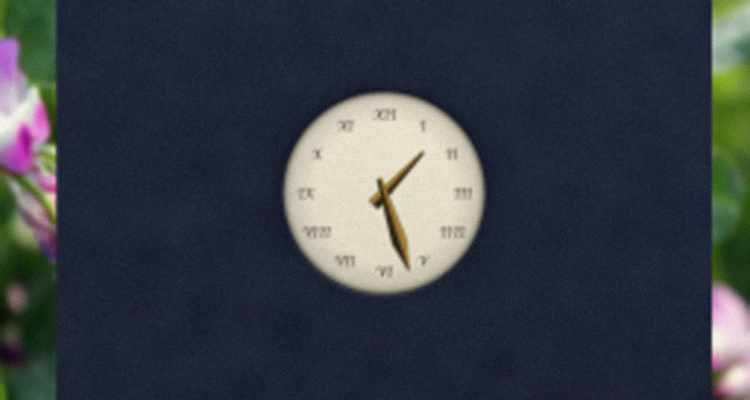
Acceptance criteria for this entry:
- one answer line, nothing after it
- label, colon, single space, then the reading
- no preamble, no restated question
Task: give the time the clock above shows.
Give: 1:27
